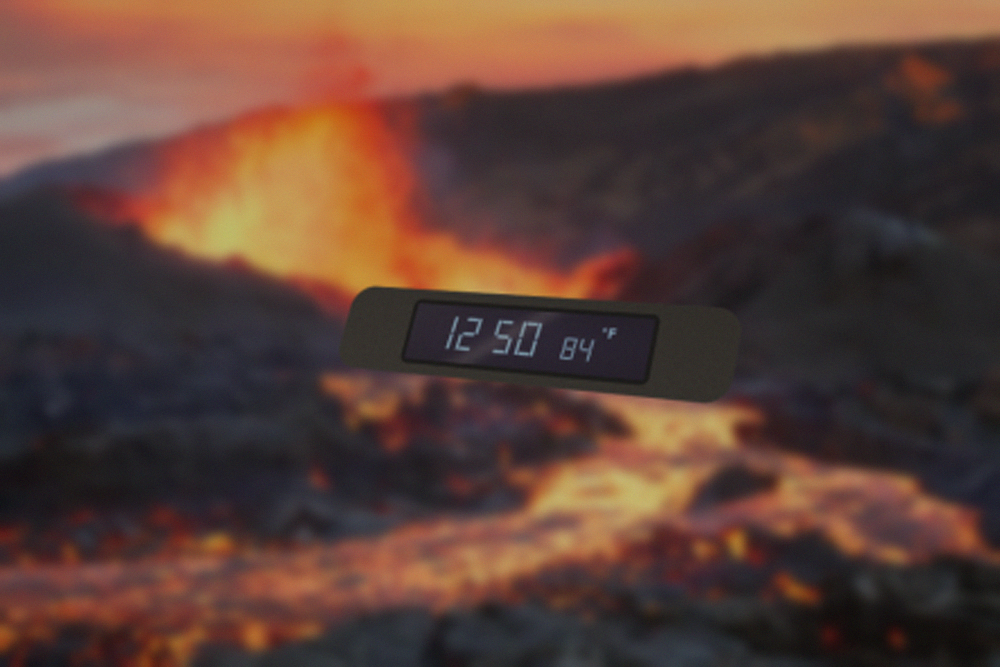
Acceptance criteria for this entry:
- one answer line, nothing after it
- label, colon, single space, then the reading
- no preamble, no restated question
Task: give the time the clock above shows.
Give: 12:50
